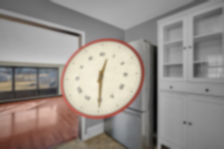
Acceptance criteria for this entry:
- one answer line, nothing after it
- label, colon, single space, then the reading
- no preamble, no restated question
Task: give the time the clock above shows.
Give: 12:30
